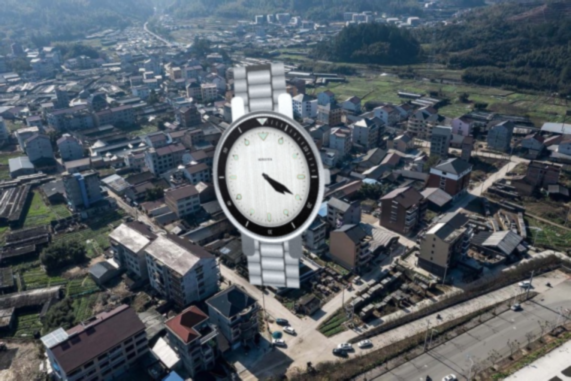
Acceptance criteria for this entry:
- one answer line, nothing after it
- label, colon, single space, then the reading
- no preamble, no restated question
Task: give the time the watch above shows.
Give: 4:20
